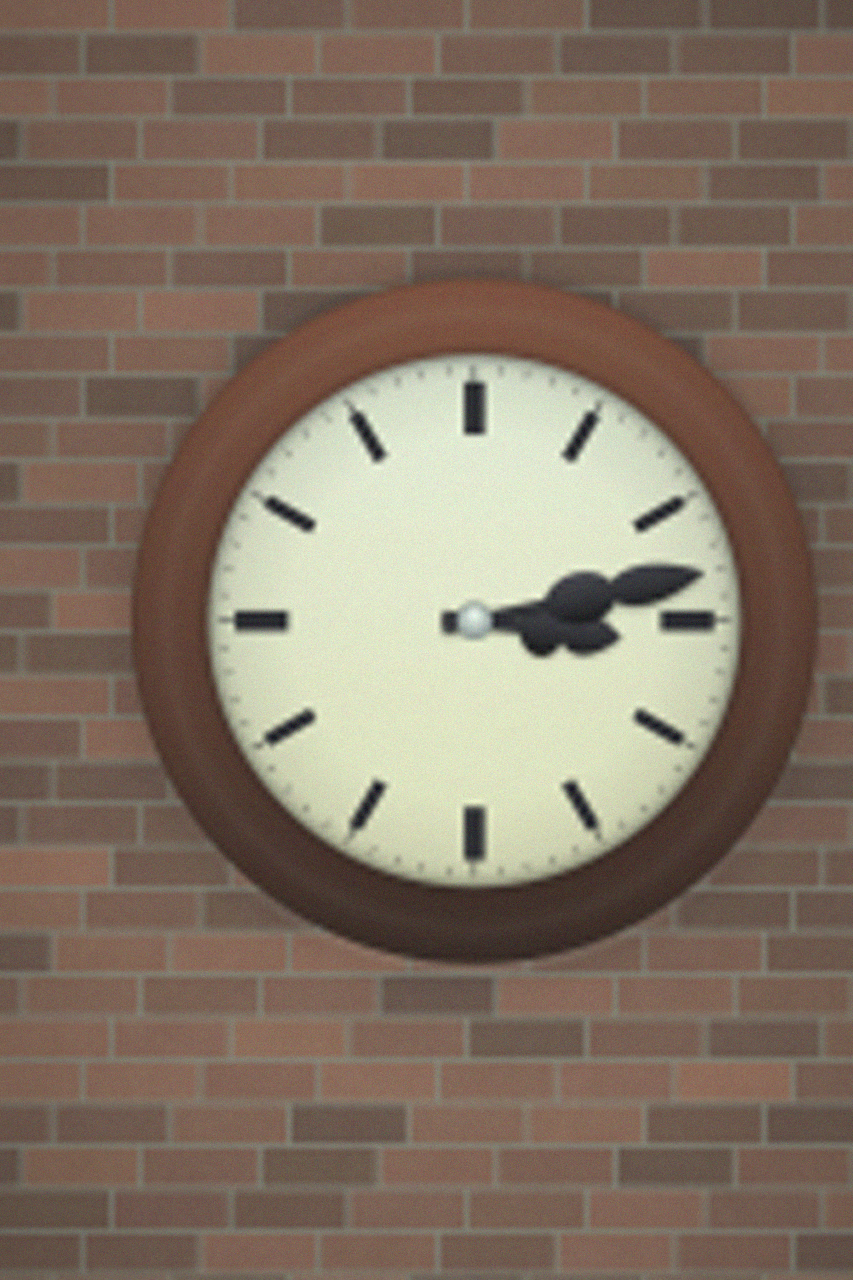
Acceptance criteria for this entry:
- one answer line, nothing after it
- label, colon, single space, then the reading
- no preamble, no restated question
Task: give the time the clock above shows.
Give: 3:13
